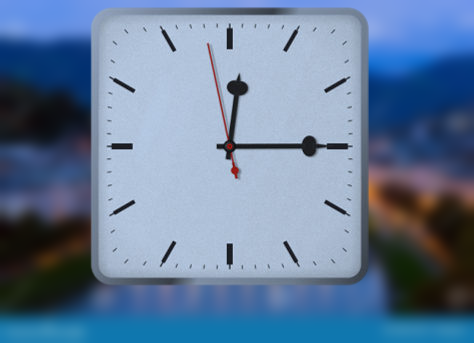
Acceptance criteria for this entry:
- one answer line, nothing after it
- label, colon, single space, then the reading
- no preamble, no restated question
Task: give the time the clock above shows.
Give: 12:14:58
